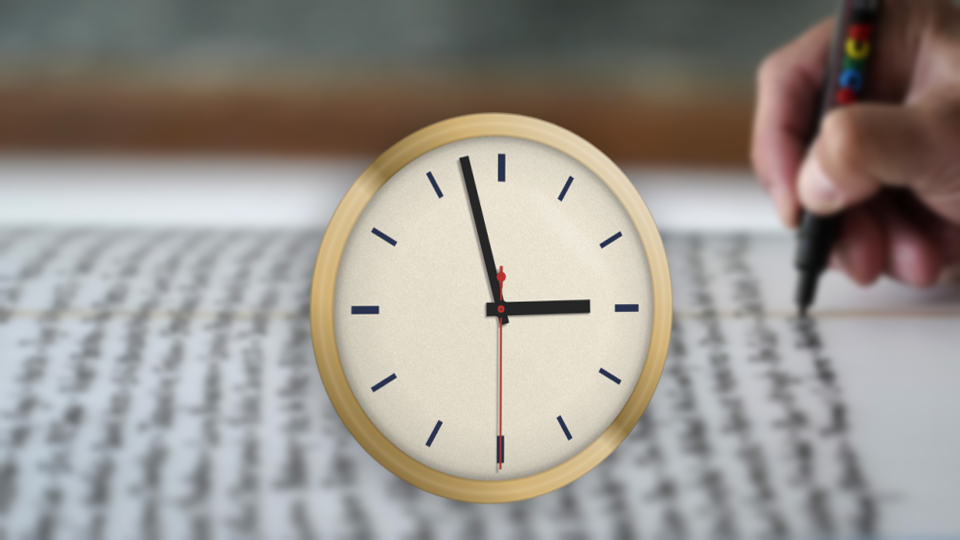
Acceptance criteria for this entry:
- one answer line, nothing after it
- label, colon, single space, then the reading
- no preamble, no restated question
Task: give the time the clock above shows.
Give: 2:57:30
